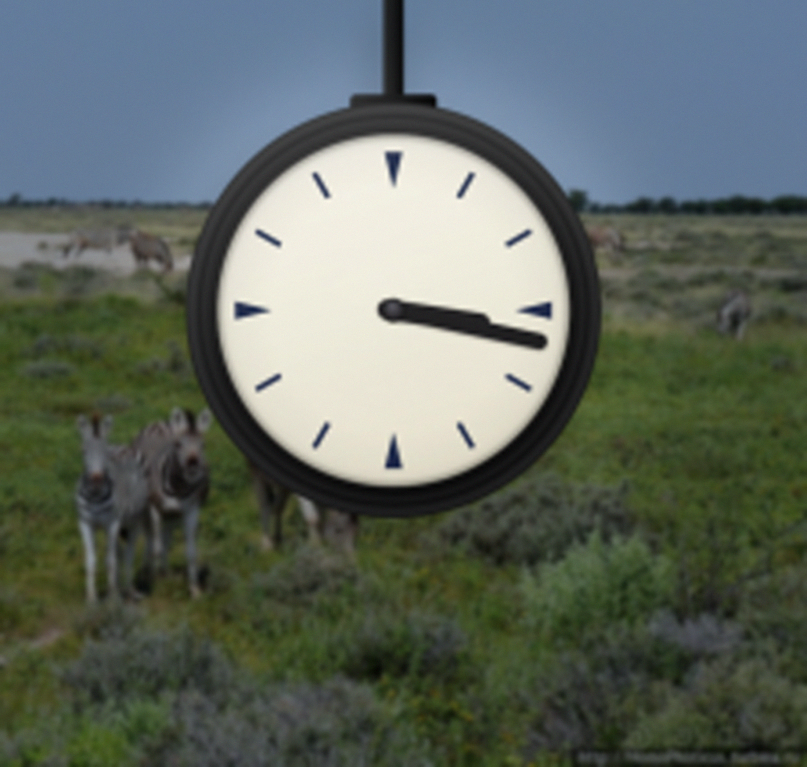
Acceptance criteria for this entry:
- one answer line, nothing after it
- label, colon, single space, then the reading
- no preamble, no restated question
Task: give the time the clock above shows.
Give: 3:17
